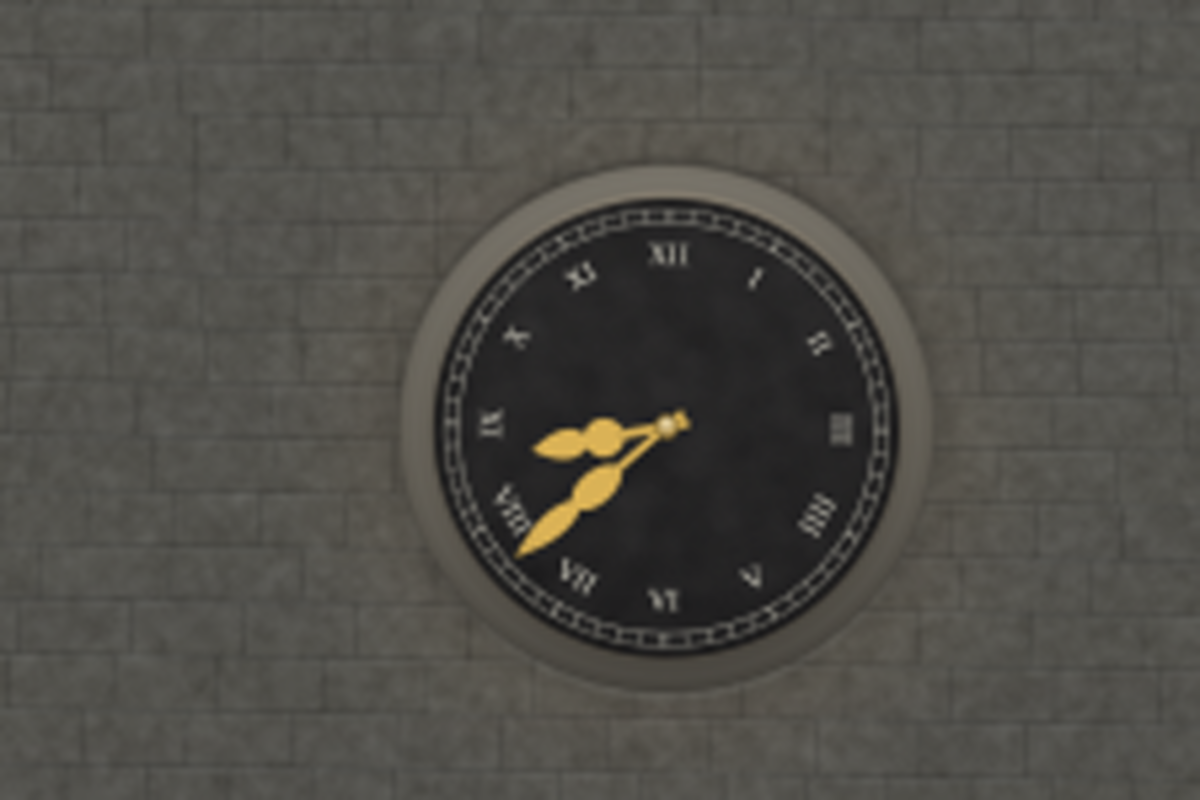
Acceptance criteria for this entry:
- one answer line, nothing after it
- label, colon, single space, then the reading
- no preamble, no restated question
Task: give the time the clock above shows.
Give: 8:38
